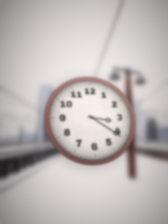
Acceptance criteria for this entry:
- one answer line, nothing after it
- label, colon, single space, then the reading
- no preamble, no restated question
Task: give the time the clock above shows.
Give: 3:21
